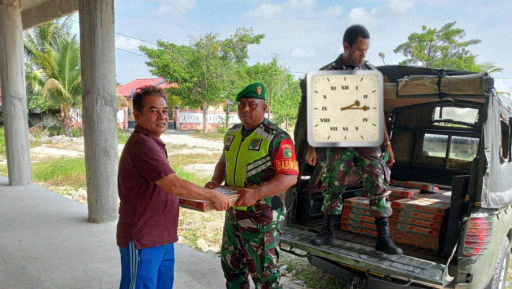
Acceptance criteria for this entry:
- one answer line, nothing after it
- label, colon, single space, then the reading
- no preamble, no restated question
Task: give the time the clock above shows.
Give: 2:15
